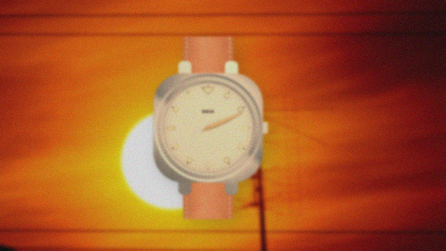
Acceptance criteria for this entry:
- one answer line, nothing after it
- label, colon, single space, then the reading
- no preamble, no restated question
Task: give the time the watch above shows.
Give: 2:11
